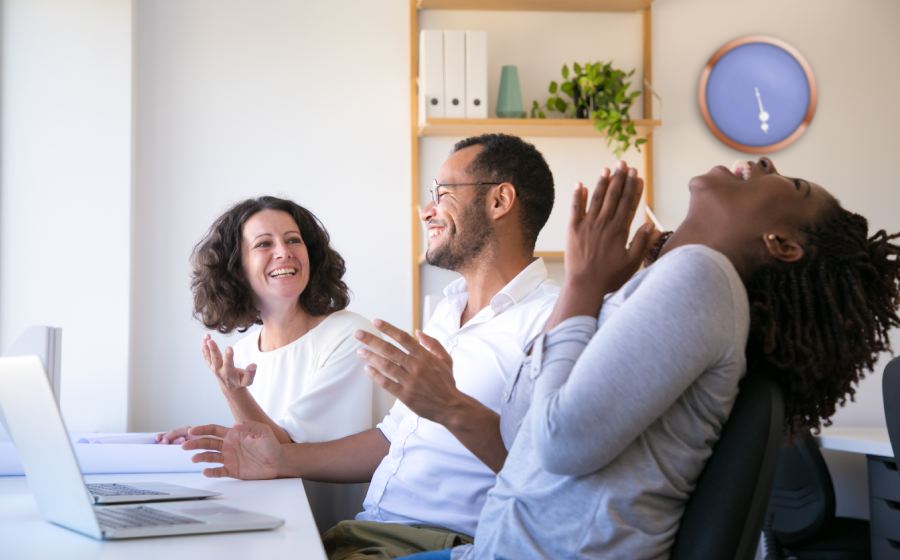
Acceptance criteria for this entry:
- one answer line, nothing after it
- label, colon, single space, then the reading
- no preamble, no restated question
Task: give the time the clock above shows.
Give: 5:28
